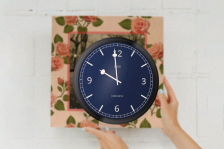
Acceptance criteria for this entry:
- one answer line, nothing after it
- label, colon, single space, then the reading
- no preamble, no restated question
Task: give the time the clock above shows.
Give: 9:59
